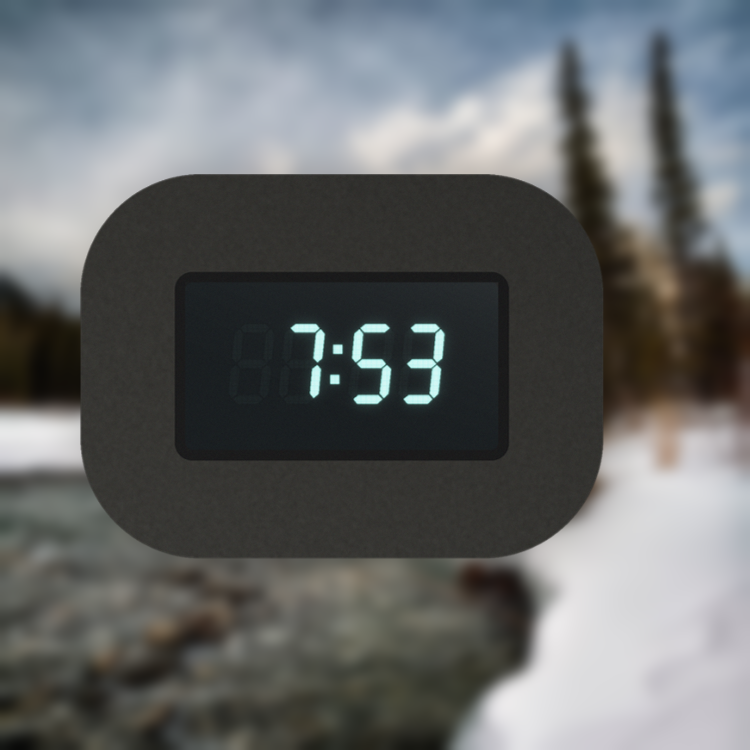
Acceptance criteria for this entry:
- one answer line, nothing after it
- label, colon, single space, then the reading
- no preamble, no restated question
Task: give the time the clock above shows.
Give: 7:53
